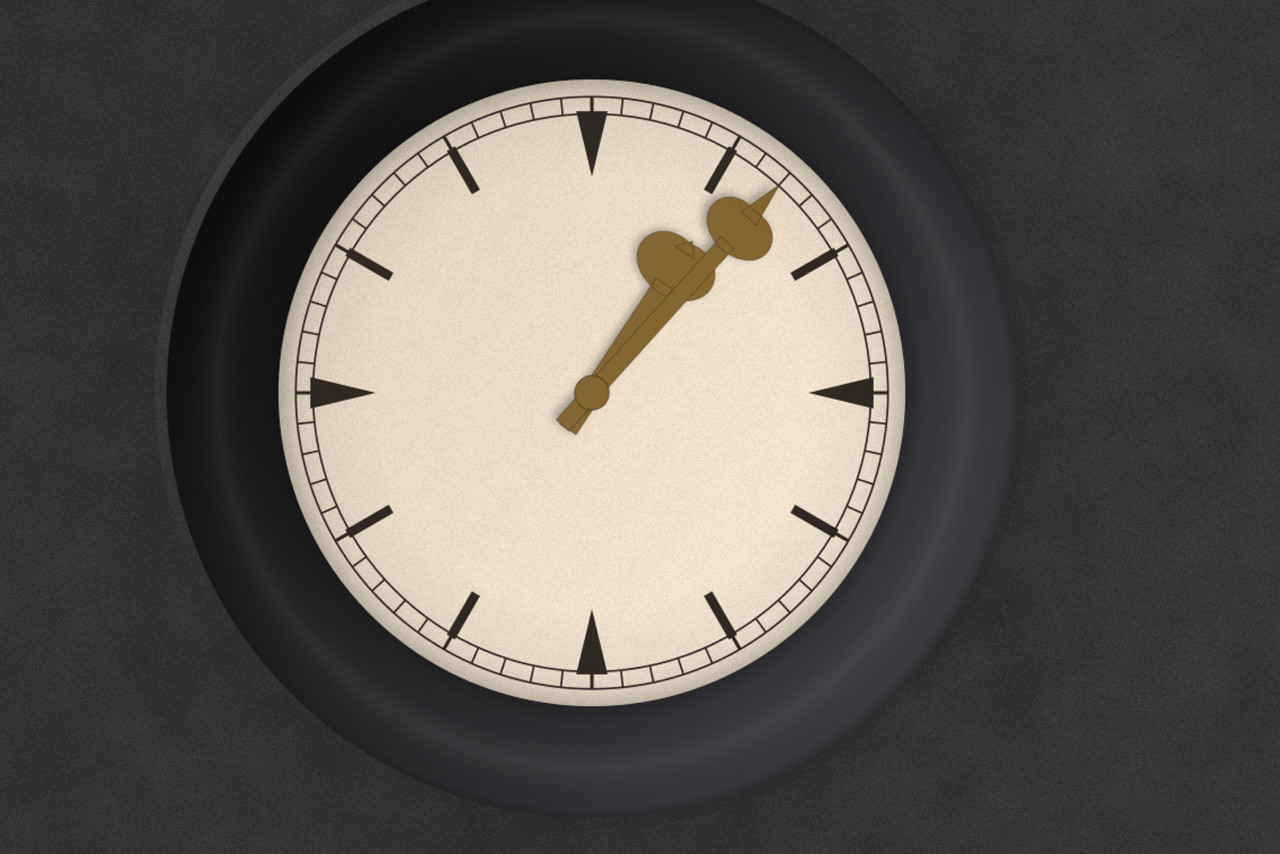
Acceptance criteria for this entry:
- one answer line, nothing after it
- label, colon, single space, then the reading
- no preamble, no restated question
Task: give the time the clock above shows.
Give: 1:07
